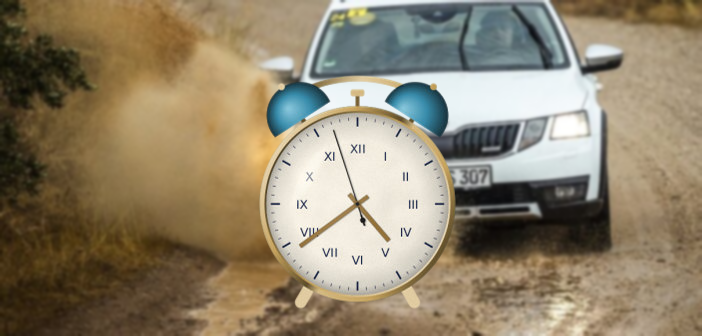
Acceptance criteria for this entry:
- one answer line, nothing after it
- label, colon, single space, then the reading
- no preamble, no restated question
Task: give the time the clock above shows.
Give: 4:38:57
